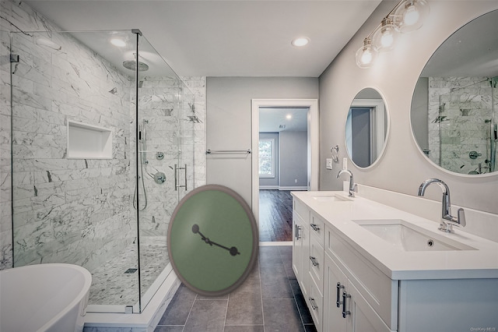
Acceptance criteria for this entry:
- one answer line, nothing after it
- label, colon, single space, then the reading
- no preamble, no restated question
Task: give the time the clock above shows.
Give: 10:18
